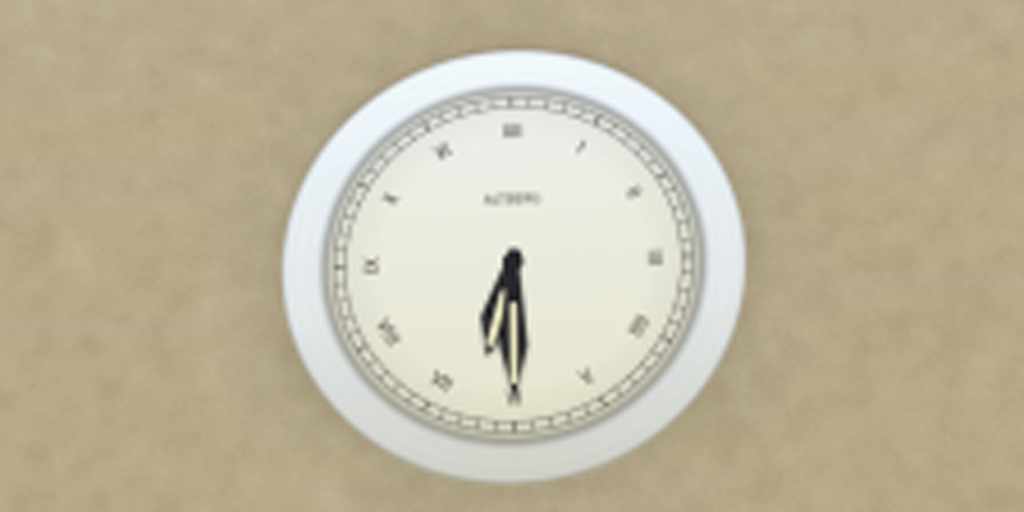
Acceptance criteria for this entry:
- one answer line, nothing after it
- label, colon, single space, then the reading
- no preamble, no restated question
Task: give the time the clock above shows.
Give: 6:30
